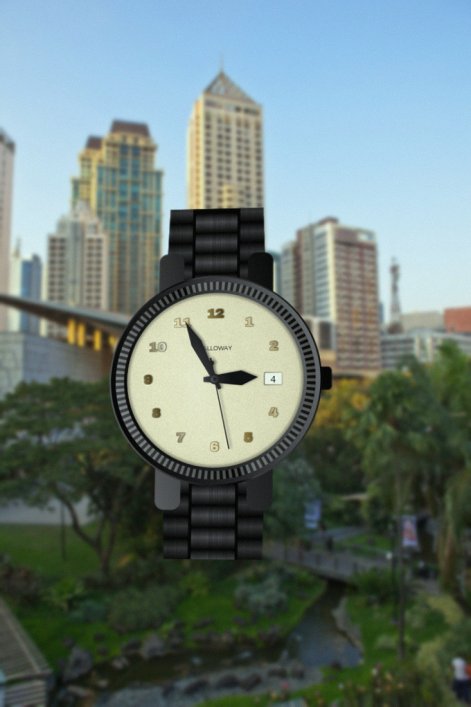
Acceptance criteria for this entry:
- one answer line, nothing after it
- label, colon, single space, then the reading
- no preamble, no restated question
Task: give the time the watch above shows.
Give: 2:55:28
